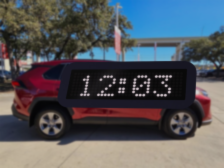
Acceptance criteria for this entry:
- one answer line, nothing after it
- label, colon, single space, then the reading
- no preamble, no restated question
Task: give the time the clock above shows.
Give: 12:03
